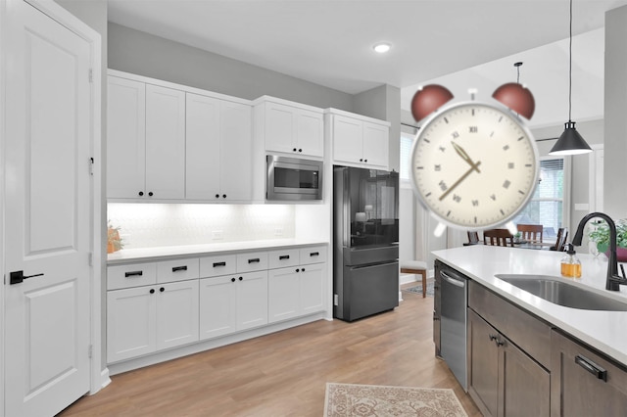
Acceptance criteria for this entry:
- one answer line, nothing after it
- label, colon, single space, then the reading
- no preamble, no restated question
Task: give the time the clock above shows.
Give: 10:38
